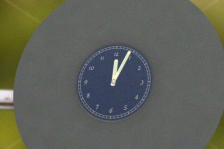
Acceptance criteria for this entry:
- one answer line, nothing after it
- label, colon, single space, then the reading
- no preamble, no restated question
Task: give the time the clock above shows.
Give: 12:04
